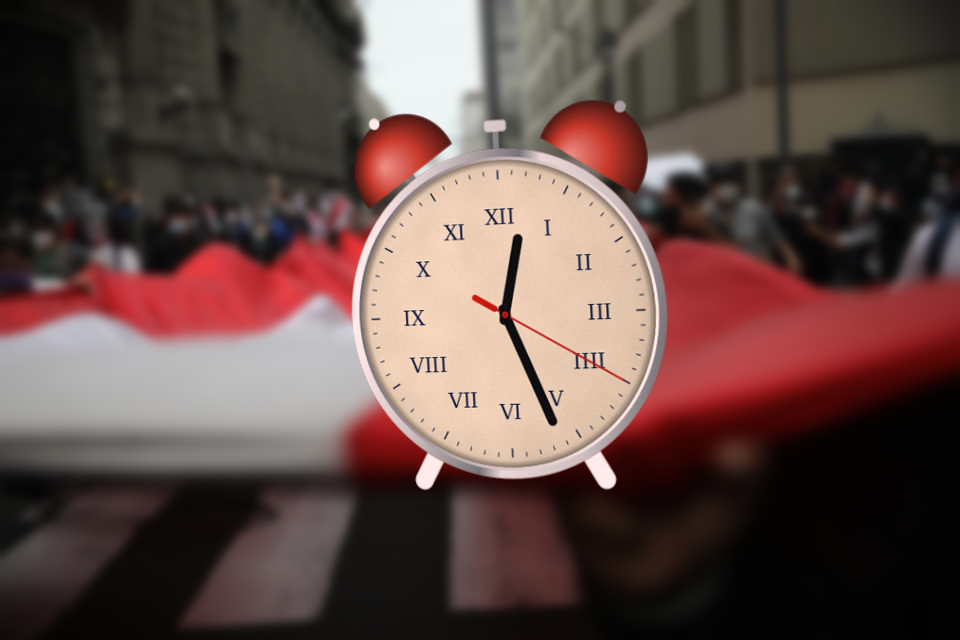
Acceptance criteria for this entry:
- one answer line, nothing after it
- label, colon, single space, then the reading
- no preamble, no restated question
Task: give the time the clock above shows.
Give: 12:26:20
